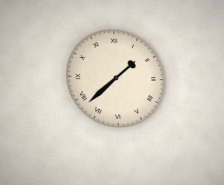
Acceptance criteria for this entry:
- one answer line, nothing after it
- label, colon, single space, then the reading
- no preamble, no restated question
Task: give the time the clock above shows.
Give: 1:38
